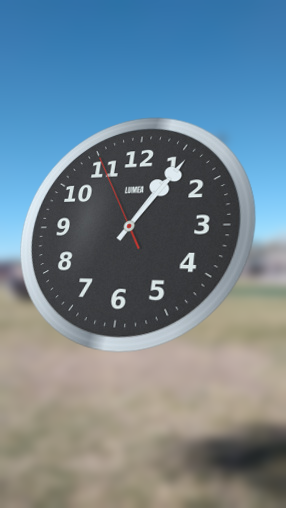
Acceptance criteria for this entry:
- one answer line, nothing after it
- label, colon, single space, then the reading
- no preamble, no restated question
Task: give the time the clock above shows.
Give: 1:05:55
